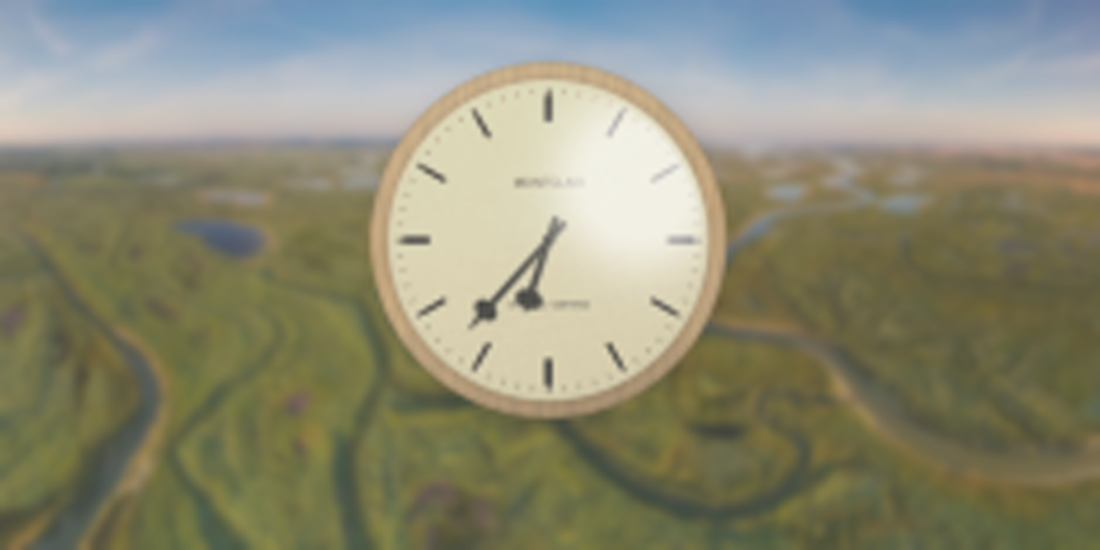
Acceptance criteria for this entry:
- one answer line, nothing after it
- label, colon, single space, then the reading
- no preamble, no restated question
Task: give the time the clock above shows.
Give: 6:37
